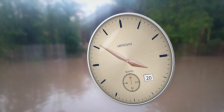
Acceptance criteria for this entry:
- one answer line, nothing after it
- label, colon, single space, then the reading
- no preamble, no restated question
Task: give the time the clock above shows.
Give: 3:51
